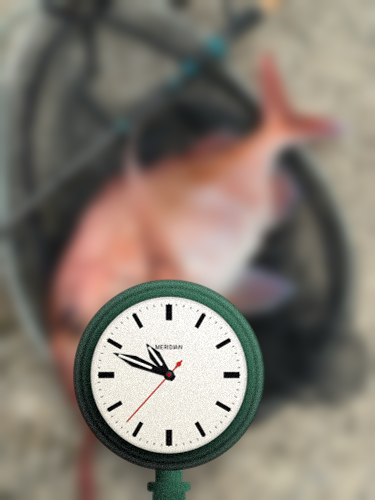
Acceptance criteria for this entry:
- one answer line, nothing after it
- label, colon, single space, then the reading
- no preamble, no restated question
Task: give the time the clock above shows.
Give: 10:48:37
